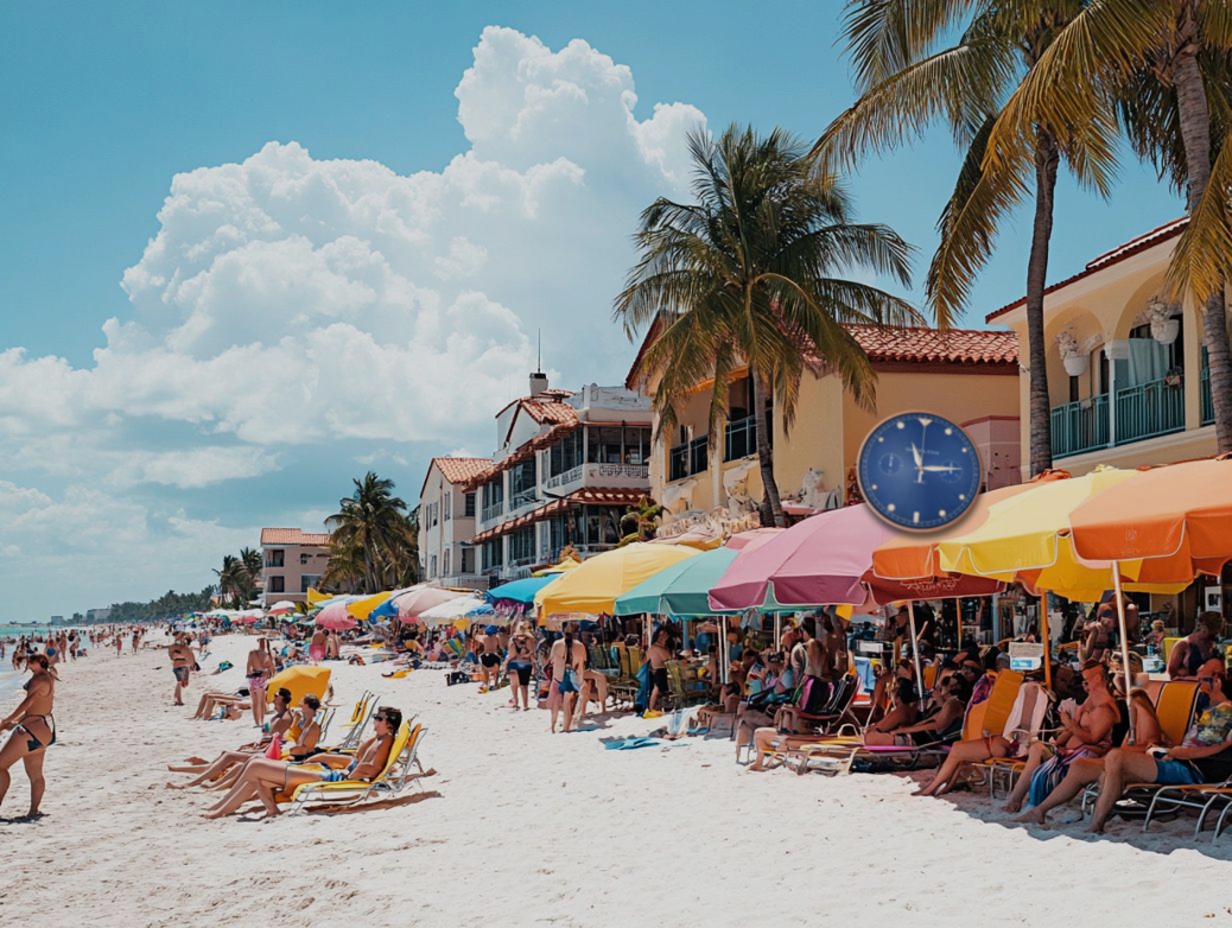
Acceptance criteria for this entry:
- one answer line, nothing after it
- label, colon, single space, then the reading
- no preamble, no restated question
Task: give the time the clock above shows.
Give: 11:14
